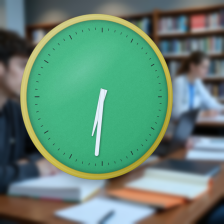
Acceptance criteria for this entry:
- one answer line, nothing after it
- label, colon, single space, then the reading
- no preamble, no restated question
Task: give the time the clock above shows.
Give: 6:31
